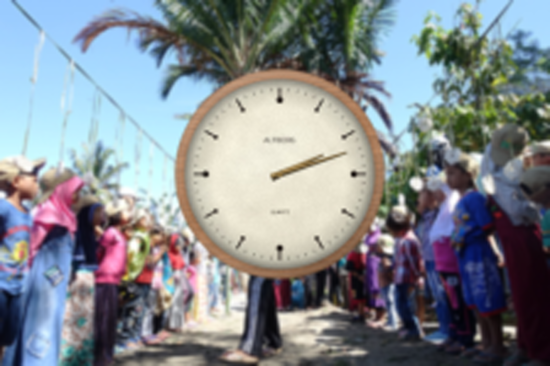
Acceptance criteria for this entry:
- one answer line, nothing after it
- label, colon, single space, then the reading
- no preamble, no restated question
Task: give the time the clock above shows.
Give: 2:12
